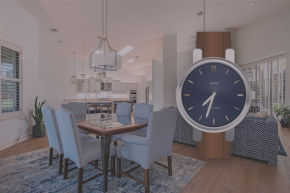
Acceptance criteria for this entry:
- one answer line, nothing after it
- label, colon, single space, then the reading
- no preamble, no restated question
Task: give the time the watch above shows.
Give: 7:33
